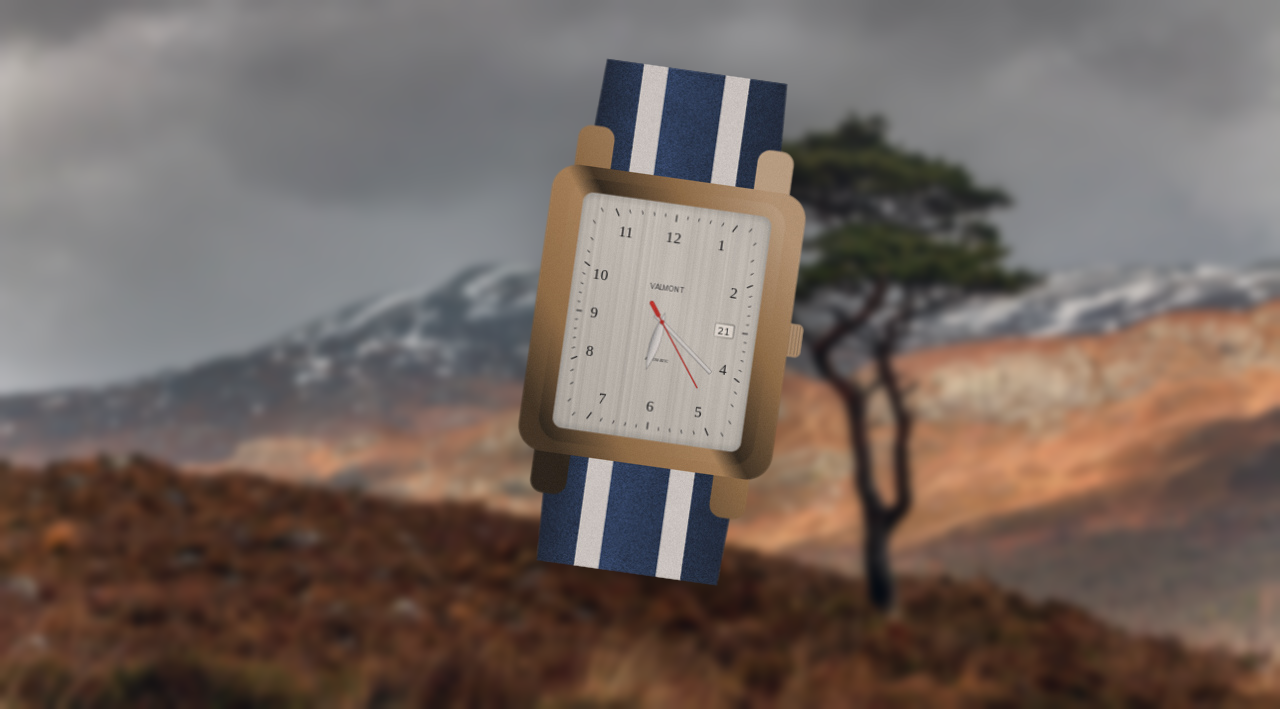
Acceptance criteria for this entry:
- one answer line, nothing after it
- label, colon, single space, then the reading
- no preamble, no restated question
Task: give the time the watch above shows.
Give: 6:21:24
